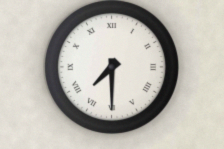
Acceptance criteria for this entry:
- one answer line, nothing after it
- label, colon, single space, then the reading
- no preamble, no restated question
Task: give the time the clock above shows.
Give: 7:30
